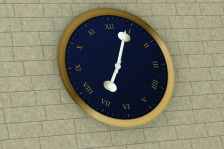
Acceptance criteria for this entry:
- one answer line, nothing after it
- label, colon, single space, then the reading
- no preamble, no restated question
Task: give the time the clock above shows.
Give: 7:04
